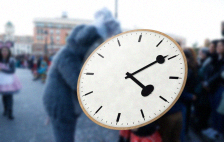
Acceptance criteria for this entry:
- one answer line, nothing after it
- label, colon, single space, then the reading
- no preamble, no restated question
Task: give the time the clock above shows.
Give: 4:09
